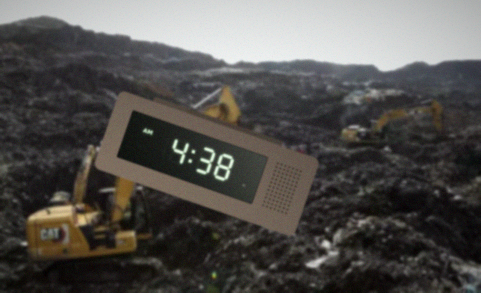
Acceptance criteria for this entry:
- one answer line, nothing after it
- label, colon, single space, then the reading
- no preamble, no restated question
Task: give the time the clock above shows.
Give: 4:38
